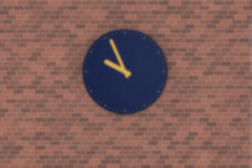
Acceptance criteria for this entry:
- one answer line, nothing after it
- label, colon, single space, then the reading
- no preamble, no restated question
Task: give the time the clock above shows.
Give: 9:56
